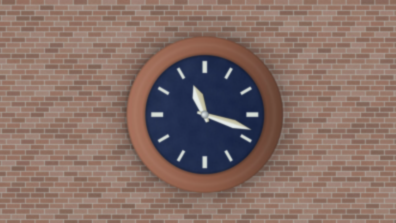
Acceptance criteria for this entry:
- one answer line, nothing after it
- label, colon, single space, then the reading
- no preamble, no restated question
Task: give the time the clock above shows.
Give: 11:18
